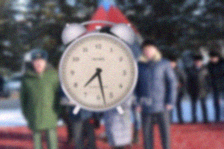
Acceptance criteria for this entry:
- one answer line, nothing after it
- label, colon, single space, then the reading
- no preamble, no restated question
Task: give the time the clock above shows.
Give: 7:28
